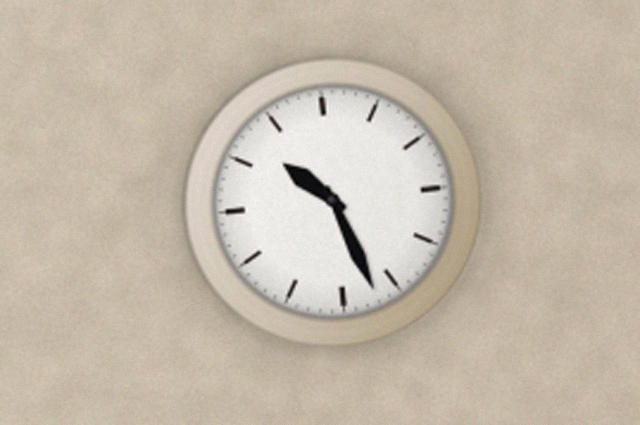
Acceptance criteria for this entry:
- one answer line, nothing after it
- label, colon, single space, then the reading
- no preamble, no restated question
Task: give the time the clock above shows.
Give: 10:27
